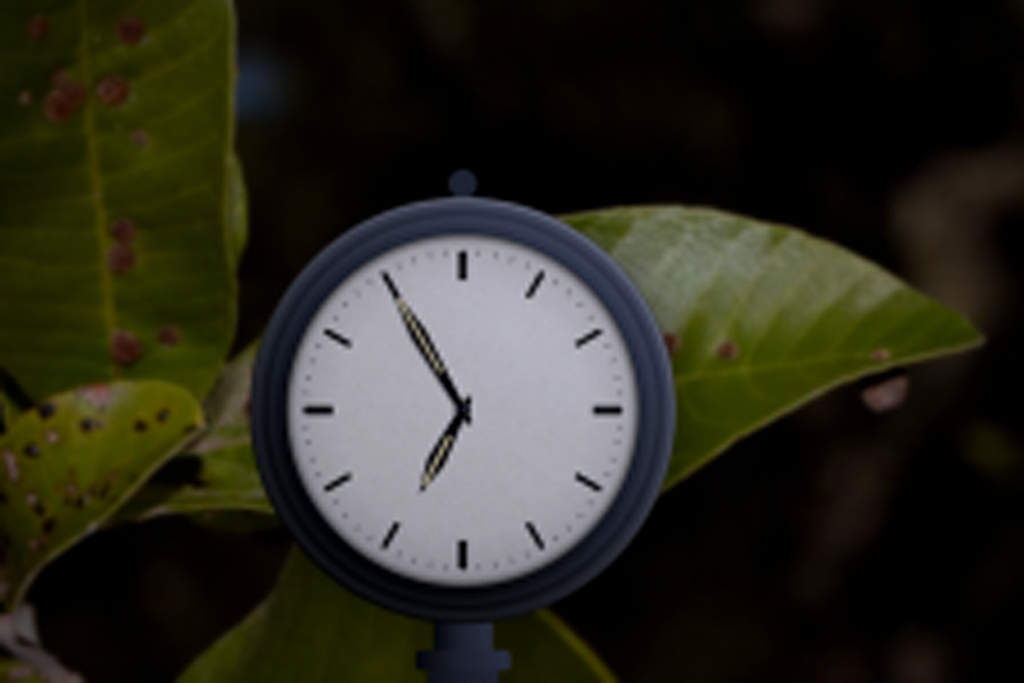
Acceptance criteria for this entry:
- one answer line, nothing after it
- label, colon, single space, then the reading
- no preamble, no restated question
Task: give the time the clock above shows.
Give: 6:55
